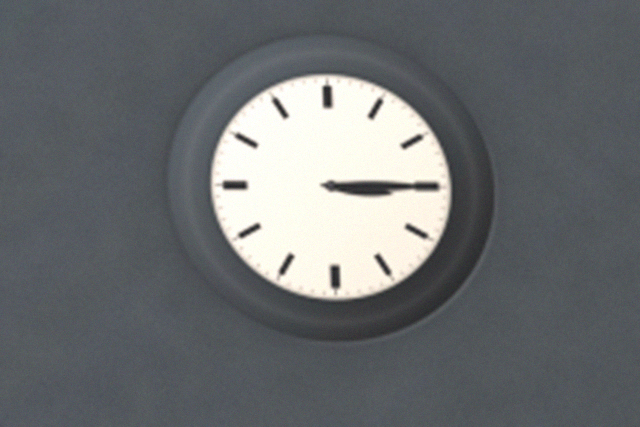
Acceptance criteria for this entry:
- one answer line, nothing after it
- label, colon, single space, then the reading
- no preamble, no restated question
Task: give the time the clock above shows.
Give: 3:15
